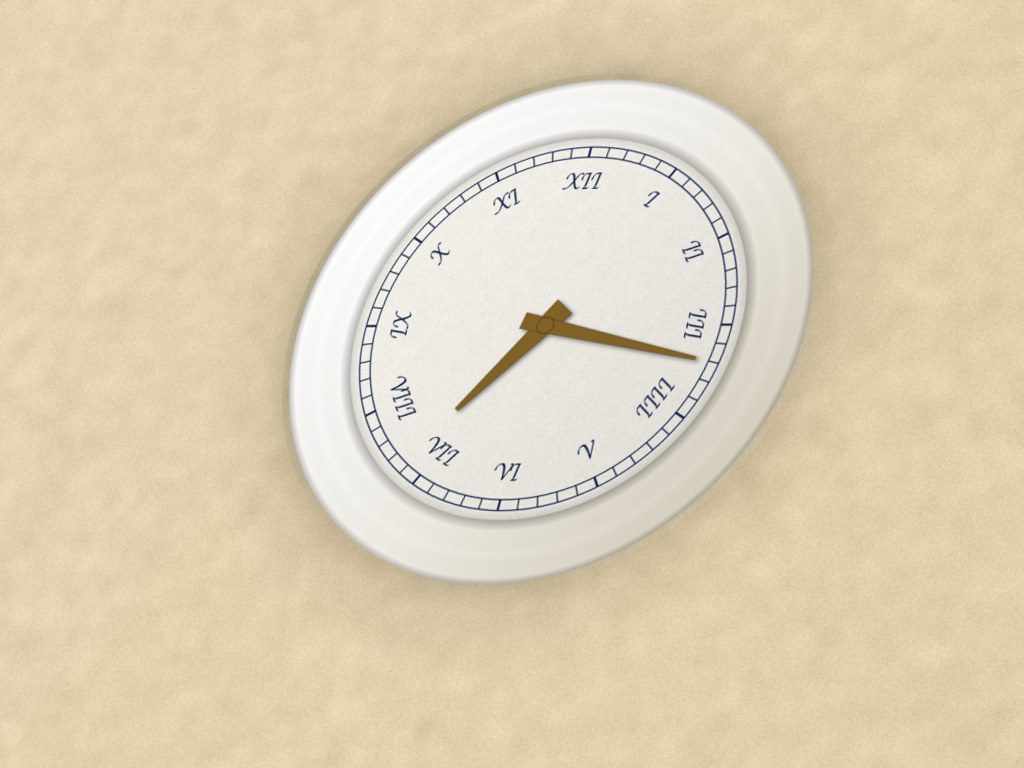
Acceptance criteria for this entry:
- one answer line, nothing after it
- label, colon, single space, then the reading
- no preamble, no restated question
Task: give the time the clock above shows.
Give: 7:17
